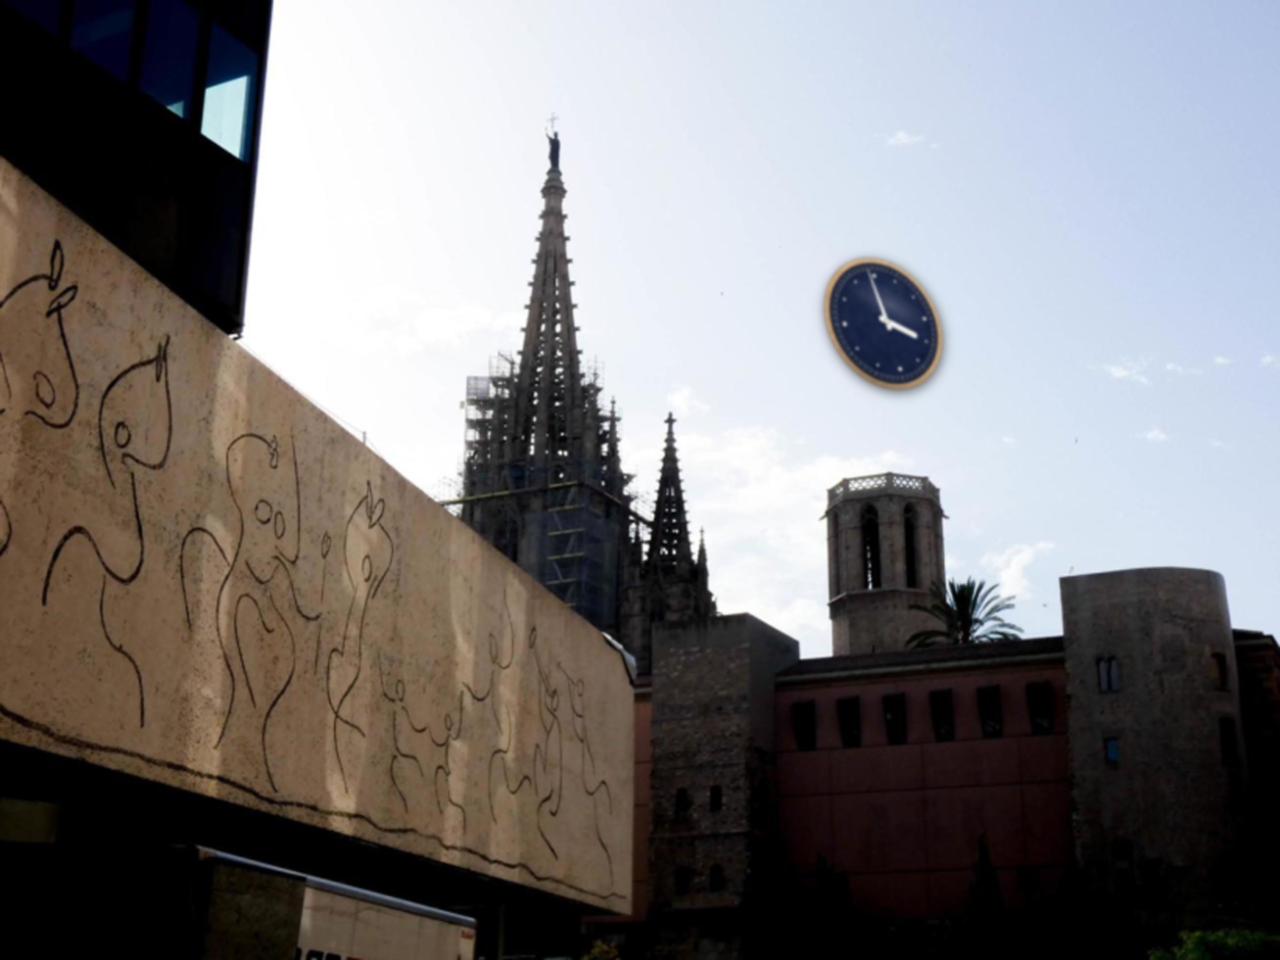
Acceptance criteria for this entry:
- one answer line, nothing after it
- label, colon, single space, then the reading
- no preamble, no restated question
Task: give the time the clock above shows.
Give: 3:59
